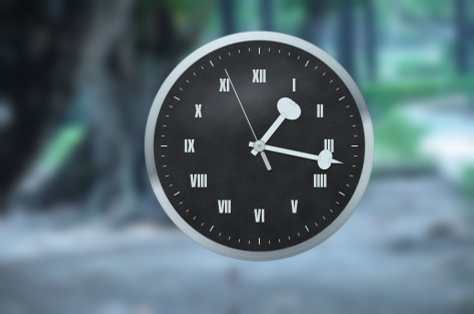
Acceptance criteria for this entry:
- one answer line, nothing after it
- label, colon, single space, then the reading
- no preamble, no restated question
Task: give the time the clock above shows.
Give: 1:16:56
